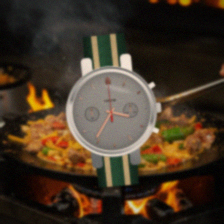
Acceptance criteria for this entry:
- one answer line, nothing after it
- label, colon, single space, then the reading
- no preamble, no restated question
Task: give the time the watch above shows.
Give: 3:36
